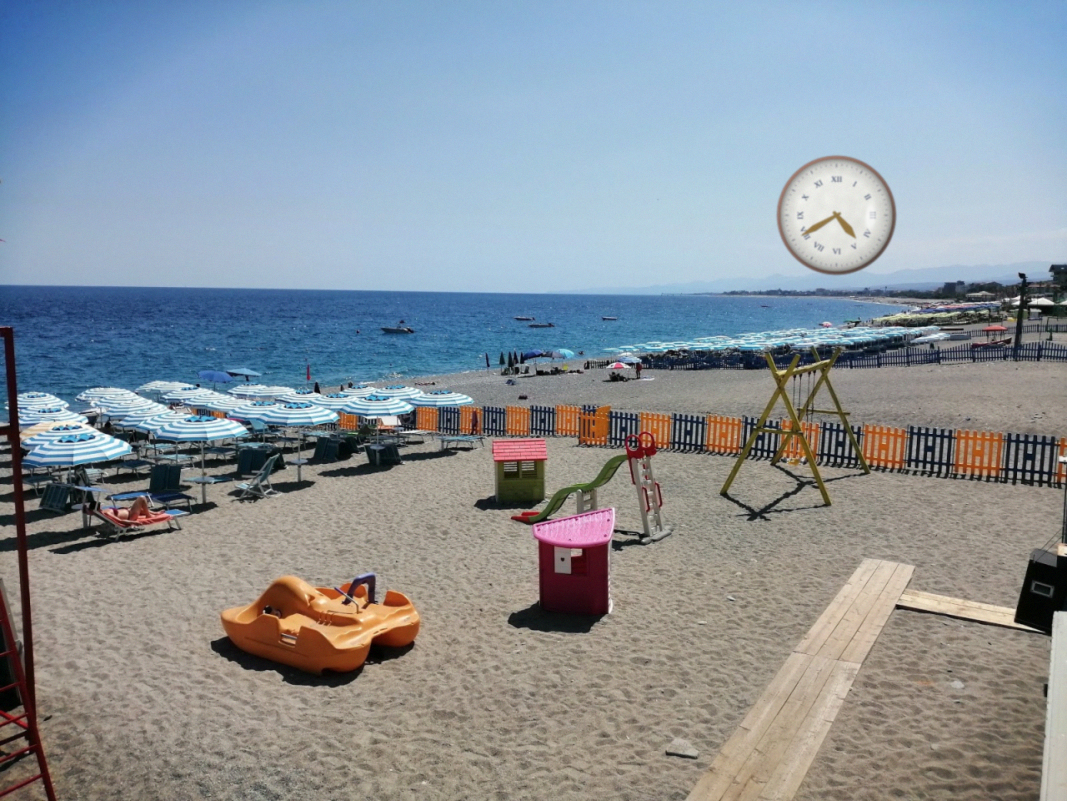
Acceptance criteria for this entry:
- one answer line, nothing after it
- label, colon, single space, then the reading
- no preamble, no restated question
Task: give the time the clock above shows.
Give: 4:40
